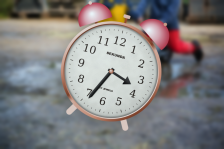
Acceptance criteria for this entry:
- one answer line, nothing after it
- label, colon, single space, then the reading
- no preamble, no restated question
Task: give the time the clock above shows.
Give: 3:34
